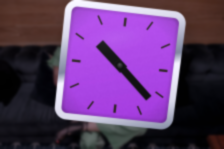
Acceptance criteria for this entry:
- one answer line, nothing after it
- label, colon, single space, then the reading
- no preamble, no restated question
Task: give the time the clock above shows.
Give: 10:22
